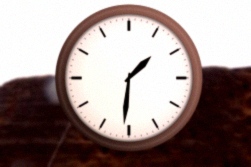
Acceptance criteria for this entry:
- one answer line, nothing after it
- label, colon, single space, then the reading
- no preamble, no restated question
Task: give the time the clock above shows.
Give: 1:31
